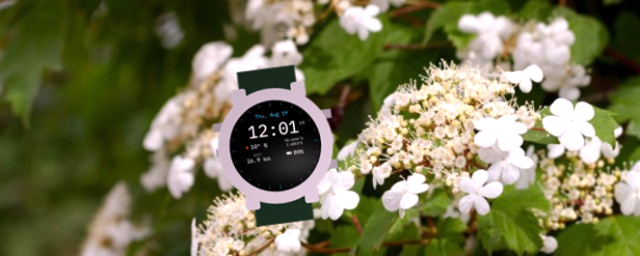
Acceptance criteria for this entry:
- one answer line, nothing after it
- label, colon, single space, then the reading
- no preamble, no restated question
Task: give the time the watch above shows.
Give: 12:01
